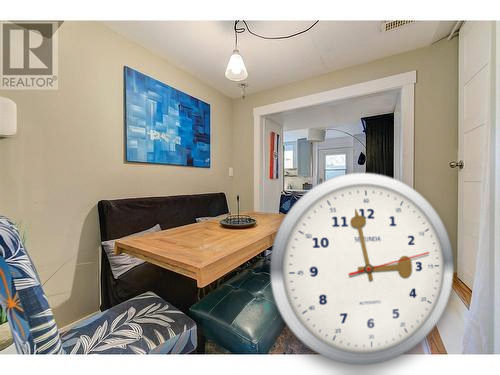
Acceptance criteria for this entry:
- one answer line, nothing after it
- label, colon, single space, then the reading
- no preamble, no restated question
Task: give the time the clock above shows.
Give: 2:58:13
